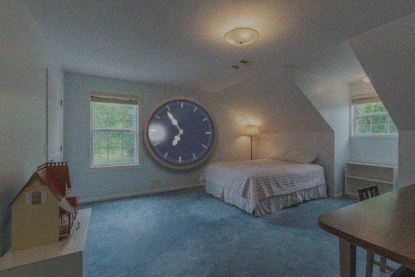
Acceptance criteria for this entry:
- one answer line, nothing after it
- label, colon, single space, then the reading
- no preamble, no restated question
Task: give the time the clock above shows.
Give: 6:54
